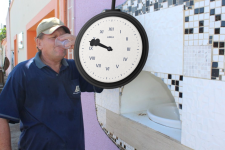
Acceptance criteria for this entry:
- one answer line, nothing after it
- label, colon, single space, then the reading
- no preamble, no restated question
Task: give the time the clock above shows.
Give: 9:48
